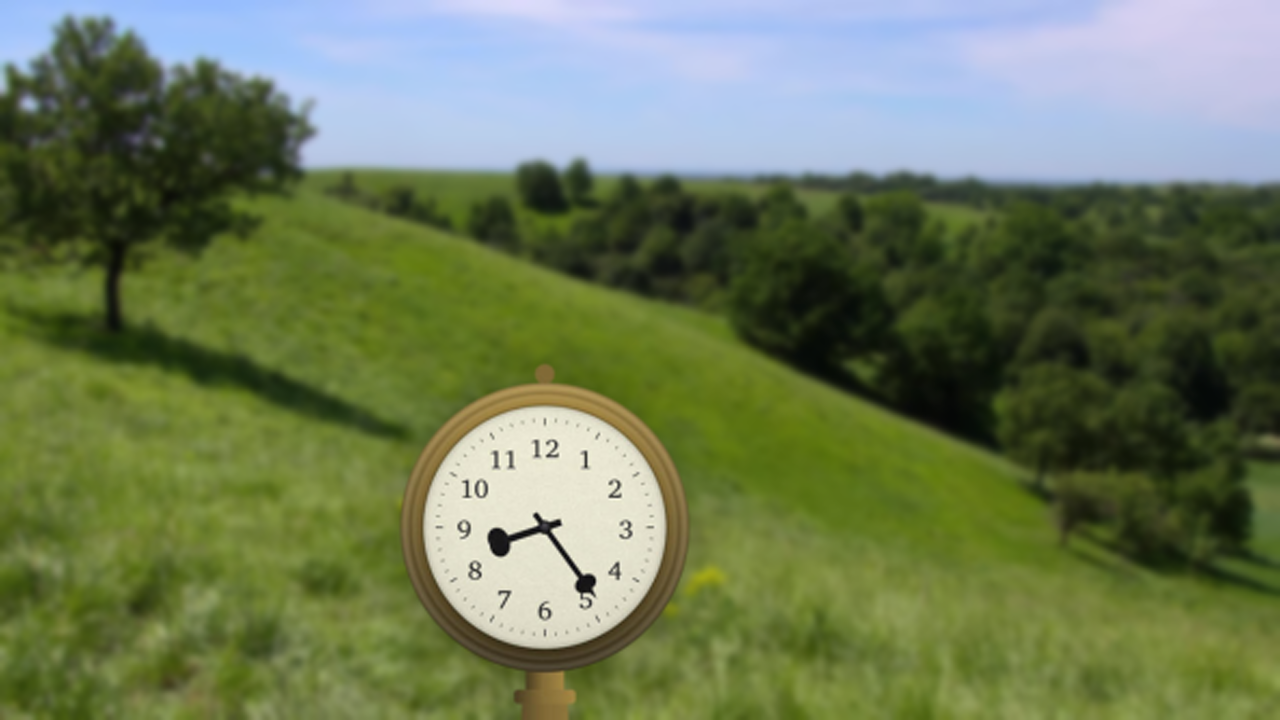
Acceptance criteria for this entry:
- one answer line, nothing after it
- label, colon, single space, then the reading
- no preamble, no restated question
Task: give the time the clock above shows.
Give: 8:24
